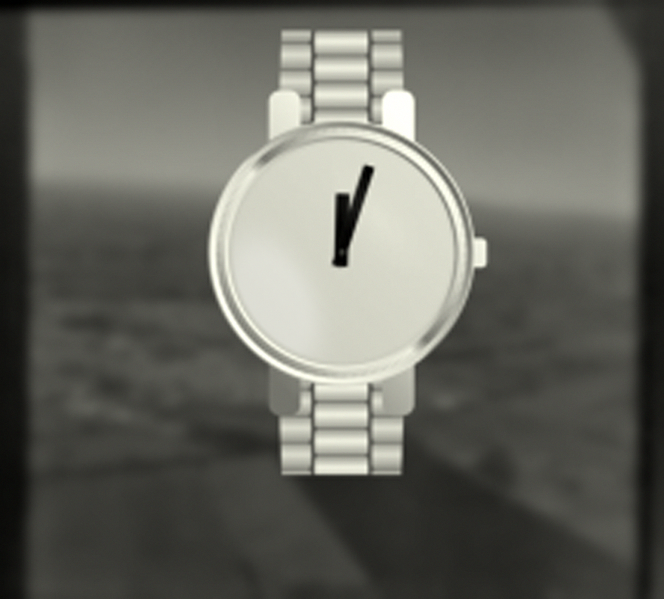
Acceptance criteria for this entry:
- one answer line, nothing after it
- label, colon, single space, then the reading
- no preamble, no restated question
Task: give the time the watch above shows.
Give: 12:03
